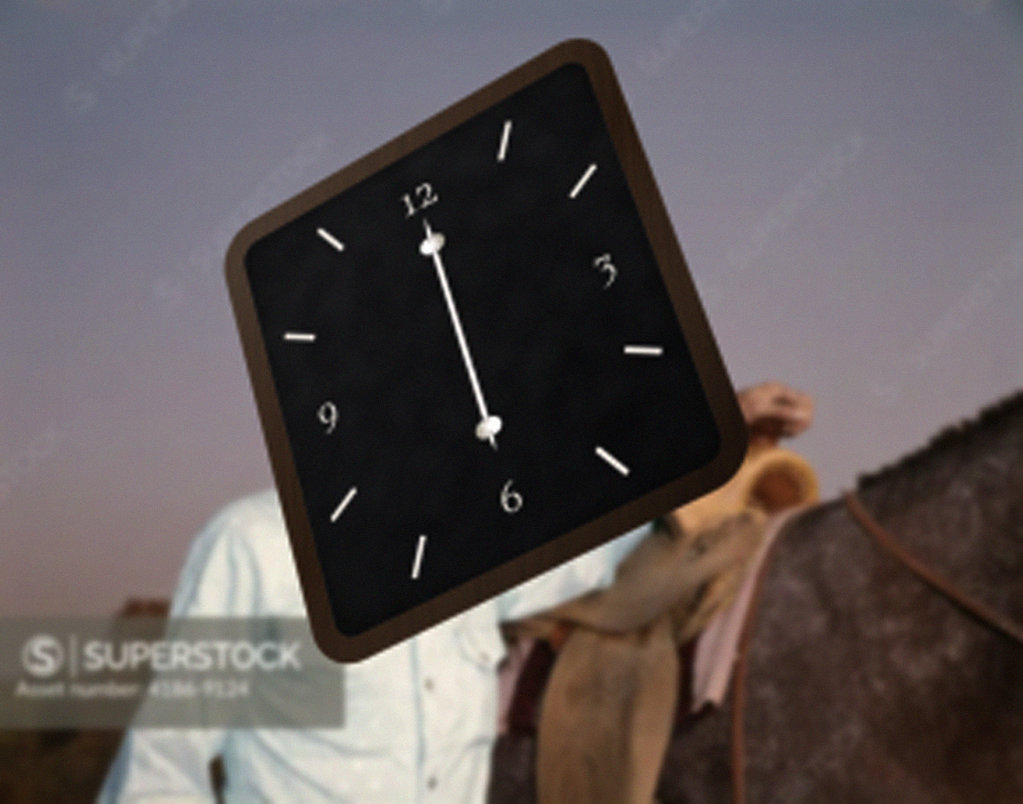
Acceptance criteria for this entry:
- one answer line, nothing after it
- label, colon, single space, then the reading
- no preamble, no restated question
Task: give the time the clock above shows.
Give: 6:00
